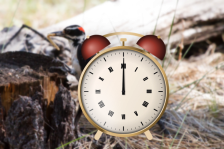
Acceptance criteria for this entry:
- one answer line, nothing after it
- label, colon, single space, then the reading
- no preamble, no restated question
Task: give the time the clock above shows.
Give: 12:00
